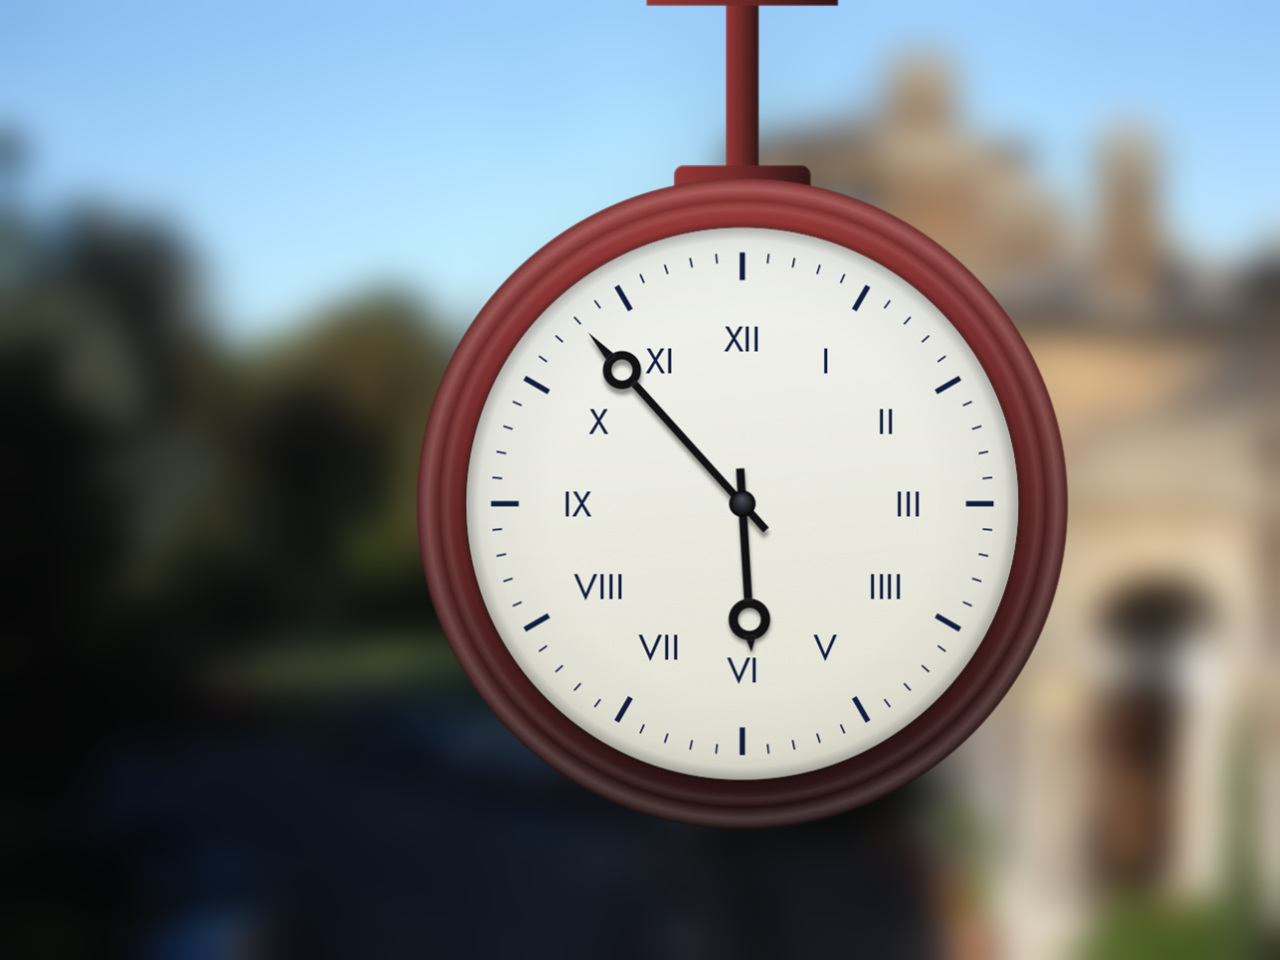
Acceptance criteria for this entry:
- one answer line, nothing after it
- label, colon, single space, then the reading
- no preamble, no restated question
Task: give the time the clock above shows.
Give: 5:53
